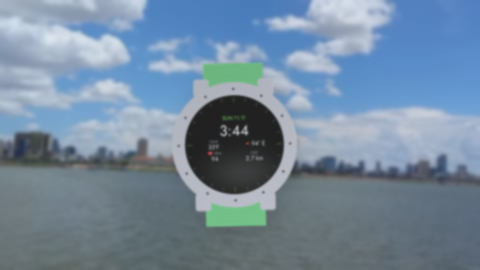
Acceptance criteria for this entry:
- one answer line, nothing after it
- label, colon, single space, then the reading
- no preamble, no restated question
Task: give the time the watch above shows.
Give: 3:44
